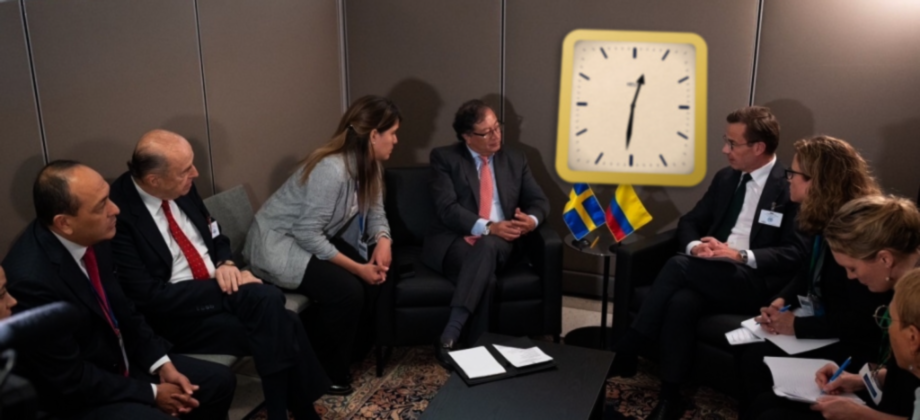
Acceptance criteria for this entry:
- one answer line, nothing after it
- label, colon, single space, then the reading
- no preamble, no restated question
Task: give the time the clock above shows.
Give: 12:31
